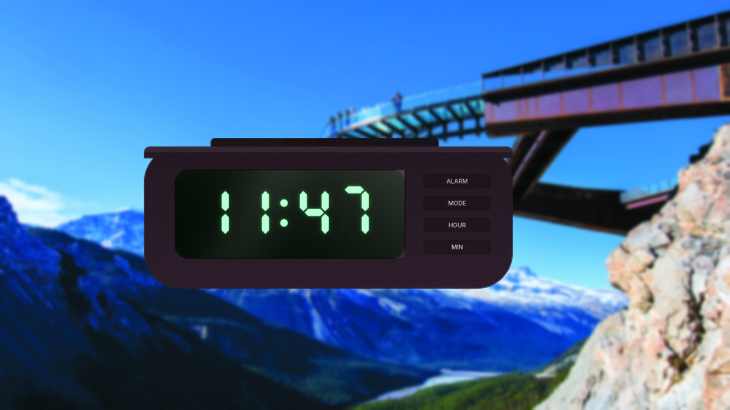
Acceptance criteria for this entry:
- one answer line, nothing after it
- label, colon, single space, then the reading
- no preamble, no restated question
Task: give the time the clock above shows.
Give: 11:47
